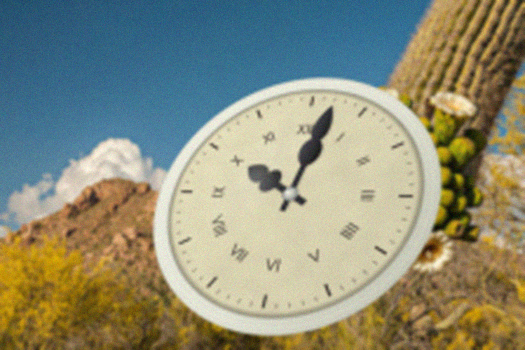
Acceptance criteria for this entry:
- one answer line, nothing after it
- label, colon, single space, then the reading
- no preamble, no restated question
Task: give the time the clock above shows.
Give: 10:02
